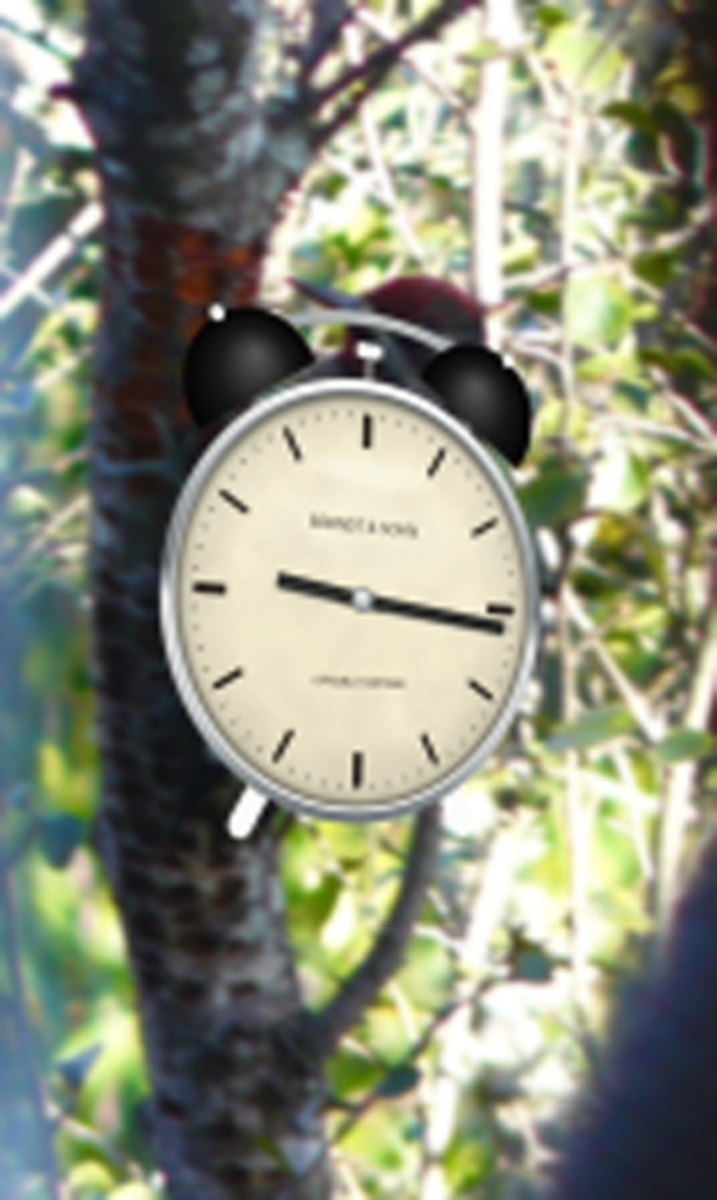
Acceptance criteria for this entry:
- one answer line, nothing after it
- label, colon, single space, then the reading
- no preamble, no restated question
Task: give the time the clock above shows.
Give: 9:16
